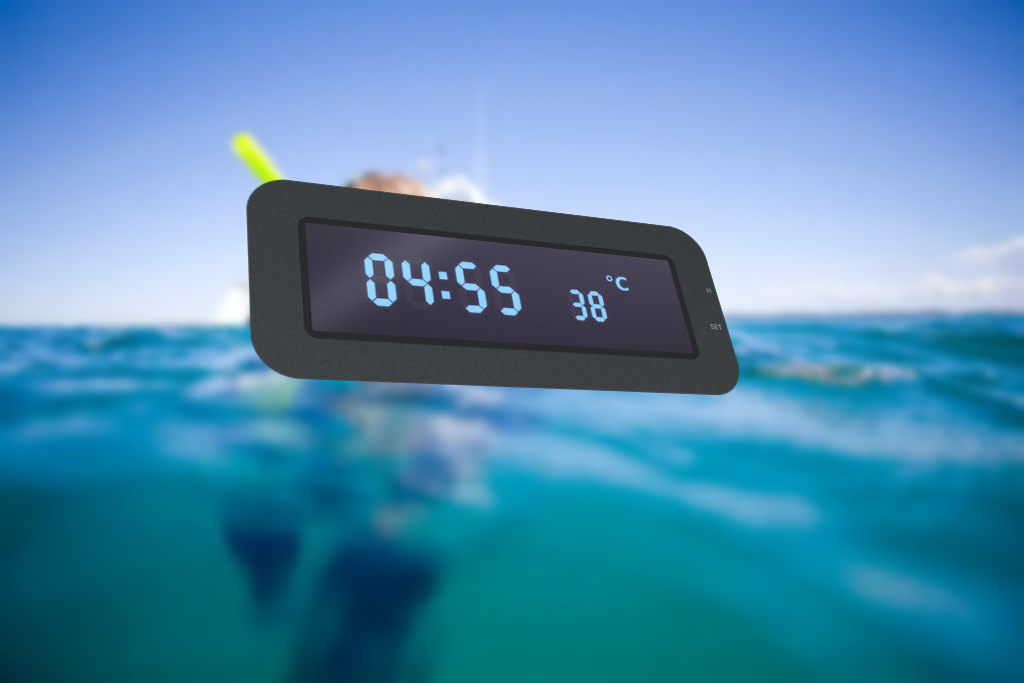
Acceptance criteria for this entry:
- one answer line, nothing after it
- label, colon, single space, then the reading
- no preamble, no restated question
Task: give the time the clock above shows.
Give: 4:55
